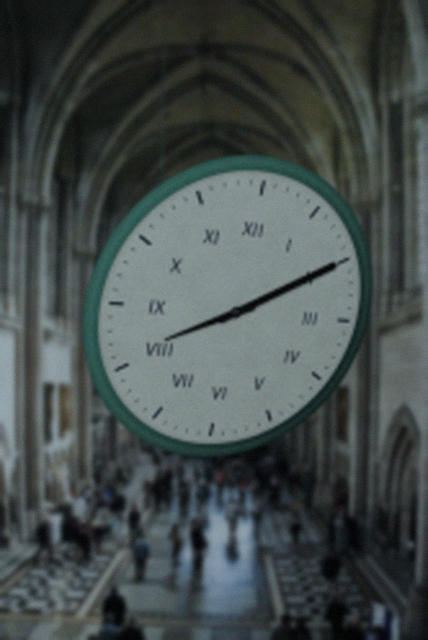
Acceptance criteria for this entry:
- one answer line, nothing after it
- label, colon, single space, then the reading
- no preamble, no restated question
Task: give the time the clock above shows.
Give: 8:10
